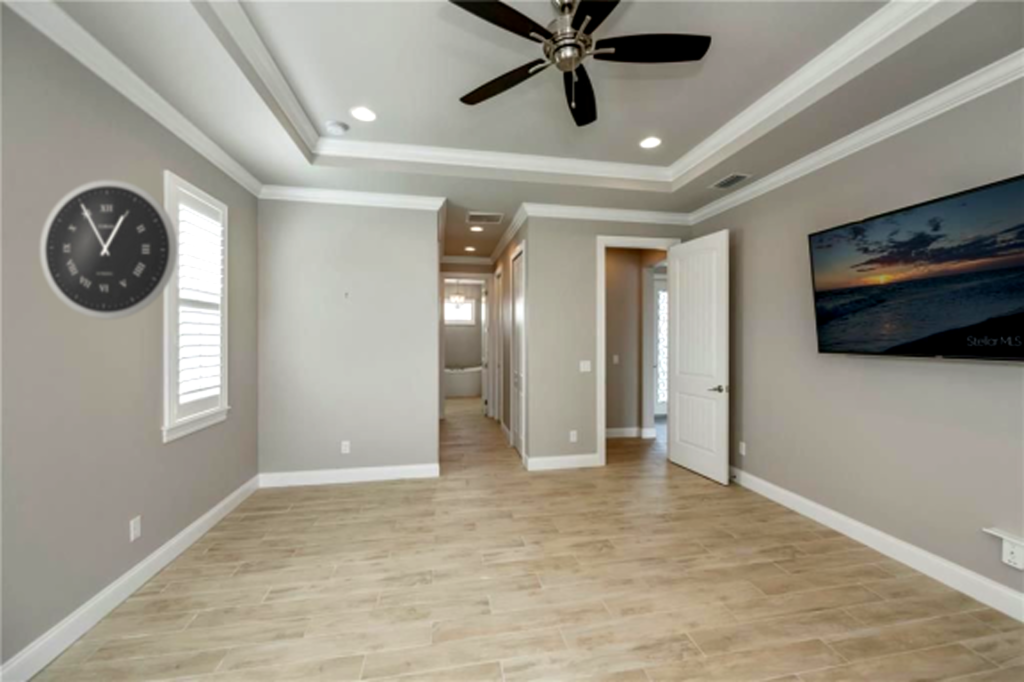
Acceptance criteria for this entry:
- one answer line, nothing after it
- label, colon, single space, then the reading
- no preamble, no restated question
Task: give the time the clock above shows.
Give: 12:55
